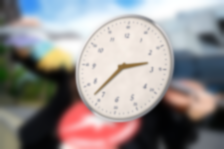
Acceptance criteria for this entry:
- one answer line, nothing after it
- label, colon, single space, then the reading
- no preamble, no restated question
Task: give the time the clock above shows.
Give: 2:37
